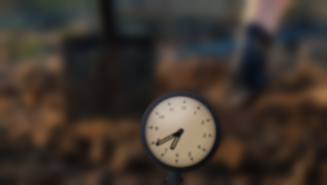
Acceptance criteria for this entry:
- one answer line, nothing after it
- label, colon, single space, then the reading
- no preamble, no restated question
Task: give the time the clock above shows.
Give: 6:39
